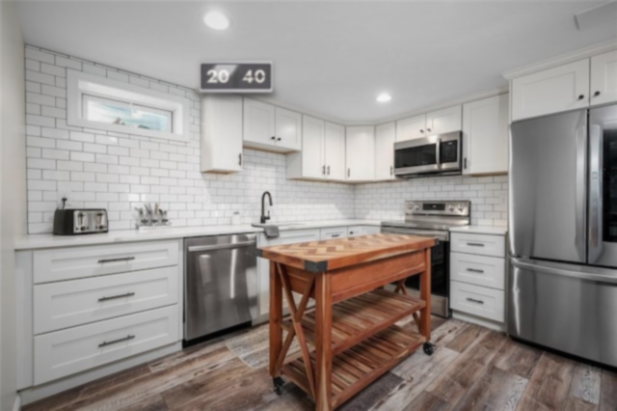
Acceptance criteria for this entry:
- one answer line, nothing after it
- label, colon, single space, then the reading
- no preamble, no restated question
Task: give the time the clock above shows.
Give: 20:40
